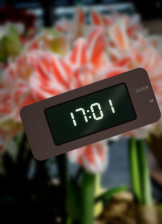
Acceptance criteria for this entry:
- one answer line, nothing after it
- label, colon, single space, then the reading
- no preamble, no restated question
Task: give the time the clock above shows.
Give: 17:01
